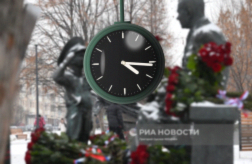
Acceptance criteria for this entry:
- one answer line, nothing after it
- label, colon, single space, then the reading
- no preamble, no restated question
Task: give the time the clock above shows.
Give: 4:16
